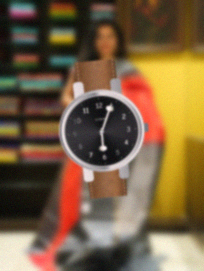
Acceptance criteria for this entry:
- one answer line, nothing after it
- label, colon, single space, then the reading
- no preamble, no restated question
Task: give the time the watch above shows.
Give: 6:04
